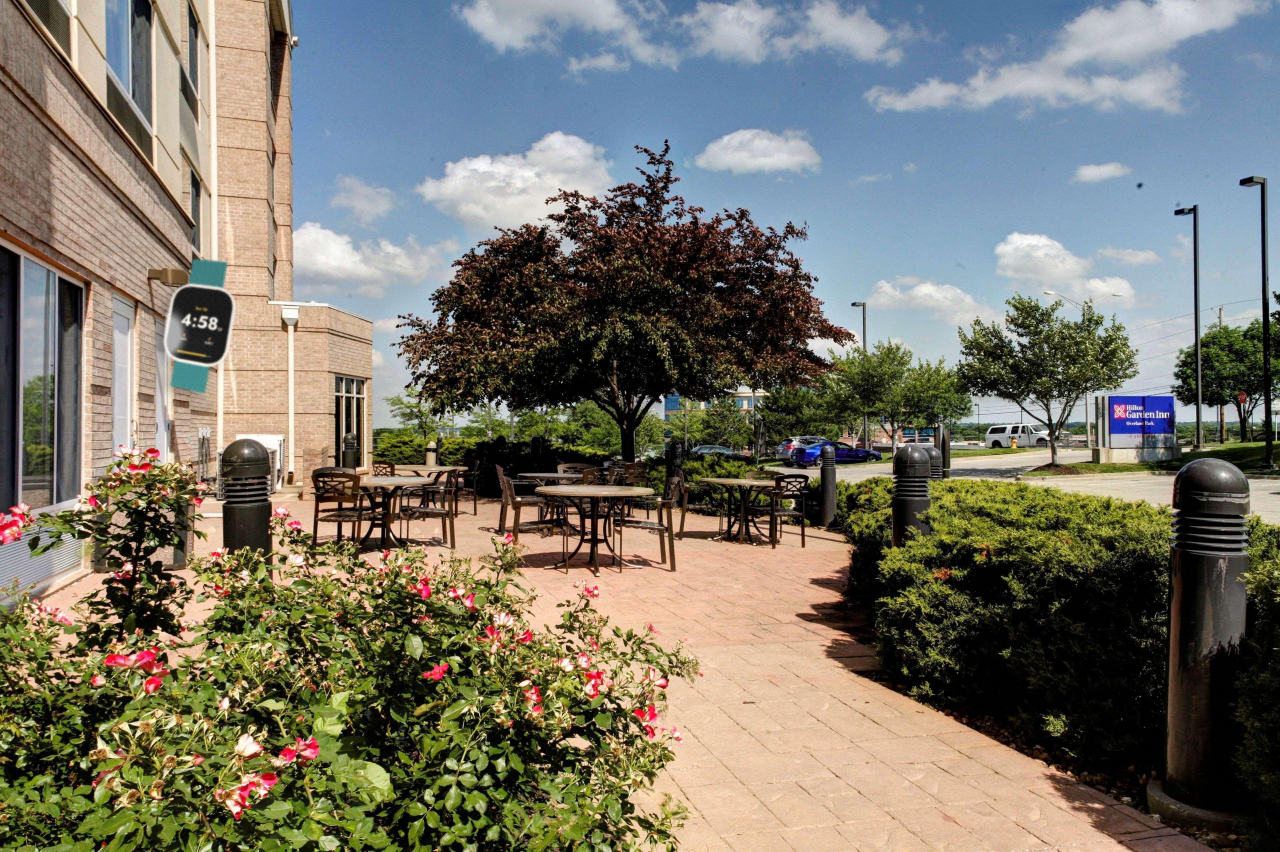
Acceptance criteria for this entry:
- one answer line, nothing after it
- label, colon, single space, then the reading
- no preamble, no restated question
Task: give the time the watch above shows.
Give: 4:58
